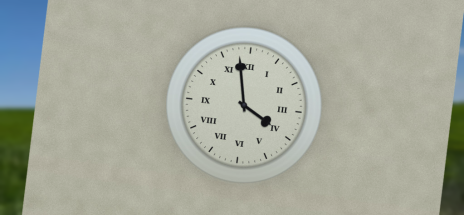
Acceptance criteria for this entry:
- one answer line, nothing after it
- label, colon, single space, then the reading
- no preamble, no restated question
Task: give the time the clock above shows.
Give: 3:58
